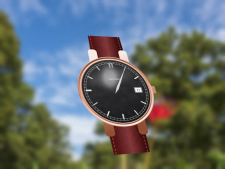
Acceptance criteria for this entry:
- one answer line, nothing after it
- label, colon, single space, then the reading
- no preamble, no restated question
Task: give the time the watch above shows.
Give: 1:05
